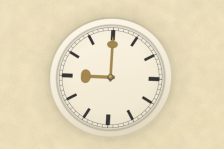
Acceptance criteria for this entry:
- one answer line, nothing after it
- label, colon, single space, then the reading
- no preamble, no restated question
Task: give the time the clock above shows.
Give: 9:00
